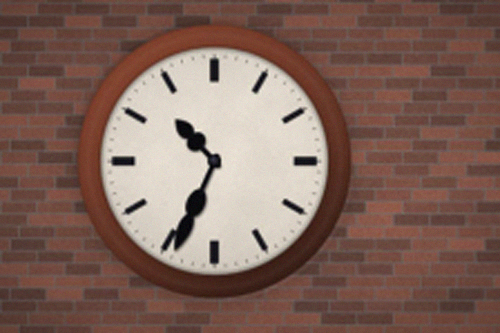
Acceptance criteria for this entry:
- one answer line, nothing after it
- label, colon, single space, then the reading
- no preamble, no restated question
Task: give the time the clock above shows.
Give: 10:34
